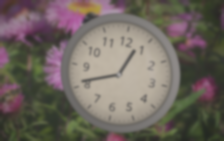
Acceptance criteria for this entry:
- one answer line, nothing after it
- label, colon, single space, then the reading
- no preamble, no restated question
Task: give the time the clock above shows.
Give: 12:41
